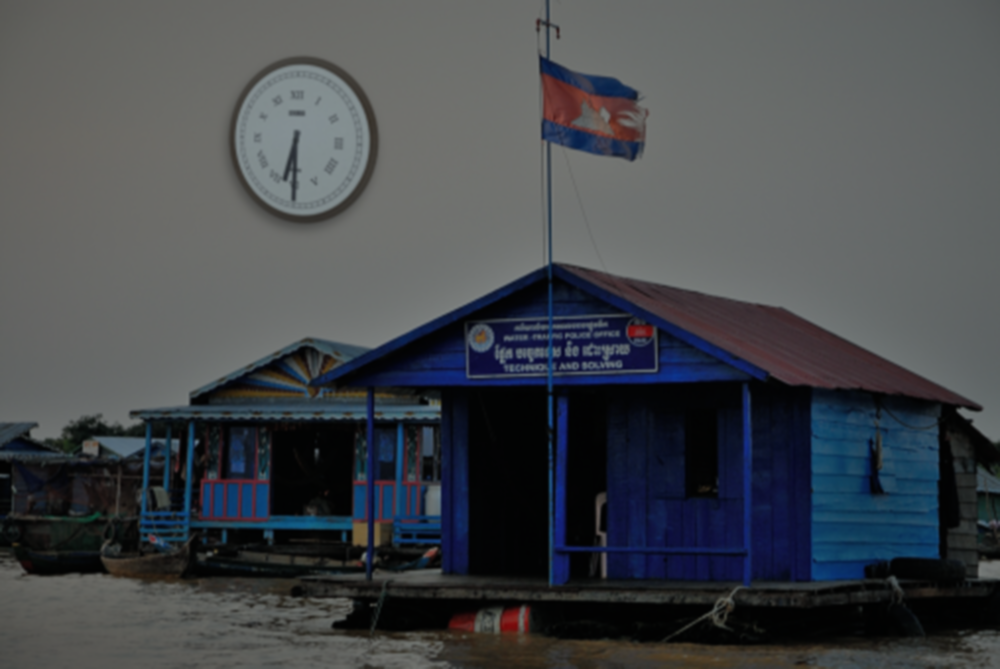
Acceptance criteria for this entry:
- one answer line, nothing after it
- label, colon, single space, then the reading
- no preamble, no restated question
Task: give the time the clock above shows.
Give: 6:30
